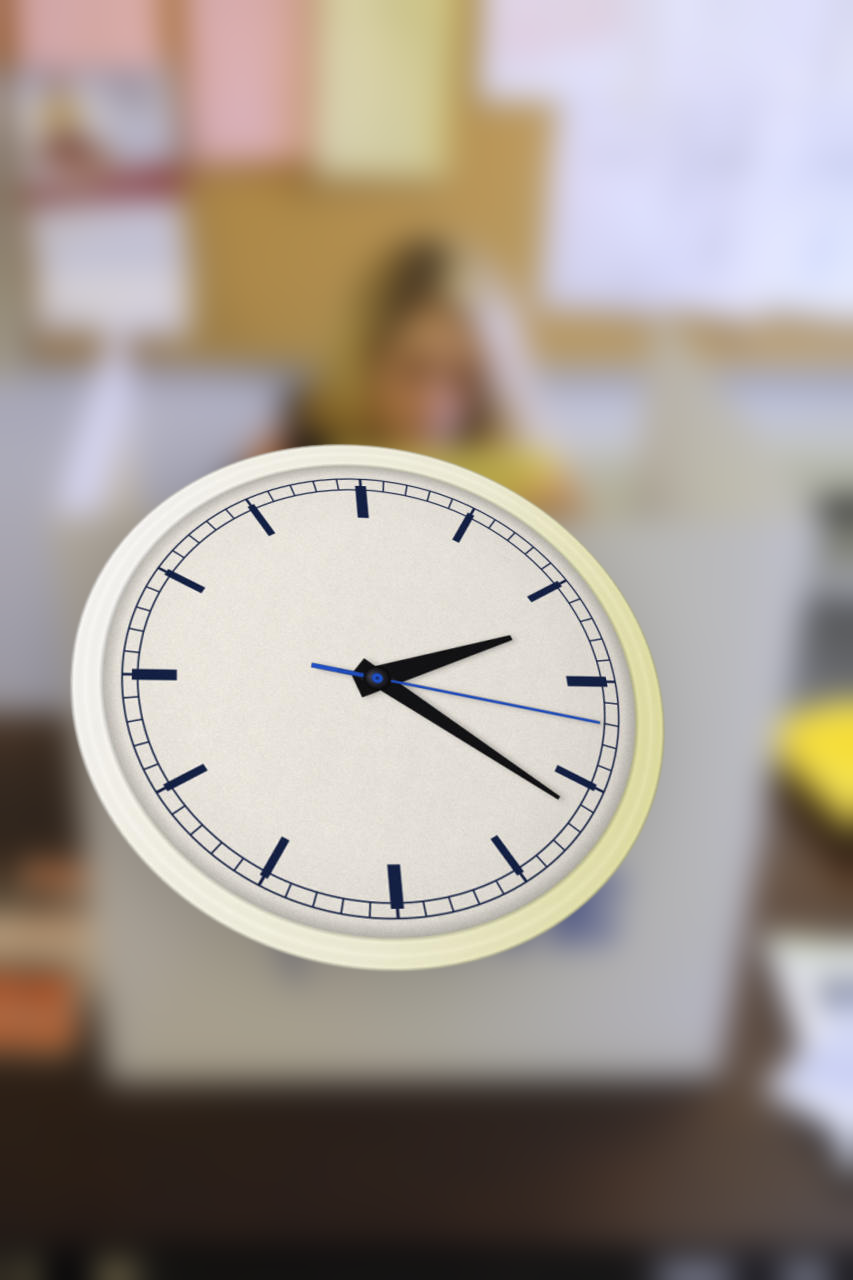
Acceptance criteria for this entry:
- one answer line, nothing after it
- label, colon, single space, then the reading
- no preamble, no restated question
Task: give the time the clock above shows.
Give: 2:21:17
